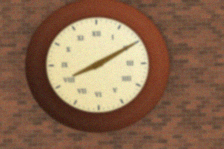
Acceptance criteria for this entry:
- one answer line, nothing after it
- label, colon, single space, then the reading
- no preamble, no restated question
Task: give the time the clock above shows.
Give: 8:10
